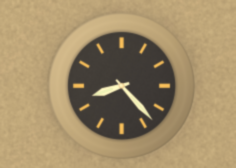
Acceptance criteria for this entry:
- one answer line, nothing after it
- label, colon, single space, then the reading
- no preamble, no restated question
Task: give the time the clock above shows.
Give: 8:23
